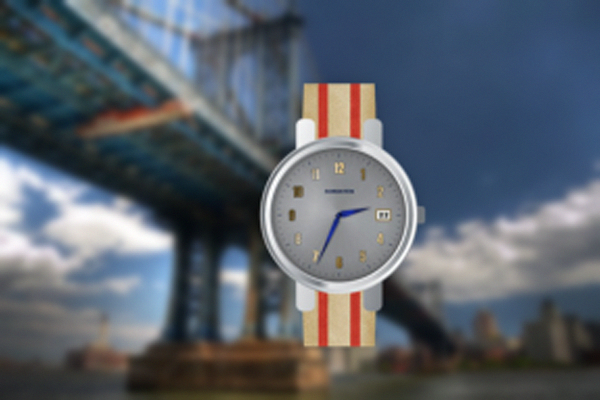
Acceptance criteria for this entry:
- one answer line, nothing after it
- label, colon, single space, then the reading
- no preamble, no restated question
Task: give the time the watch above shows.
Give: 2:34
